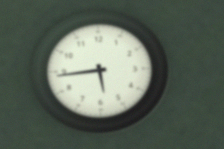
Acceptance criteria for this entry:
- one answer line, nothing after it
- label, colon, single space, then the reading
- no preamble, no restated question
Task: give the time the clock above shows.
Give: 5:44
